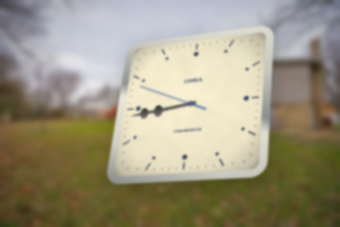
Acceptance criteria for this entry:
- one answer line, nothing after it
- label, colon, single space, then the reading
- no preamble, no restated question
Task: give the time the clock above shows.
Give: 8:43:49
